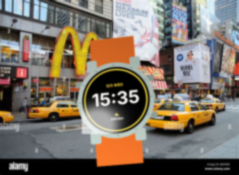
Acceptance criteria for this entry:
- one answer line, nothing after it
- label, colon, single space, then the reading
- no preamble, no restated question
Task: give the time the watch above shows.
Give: 15:35
